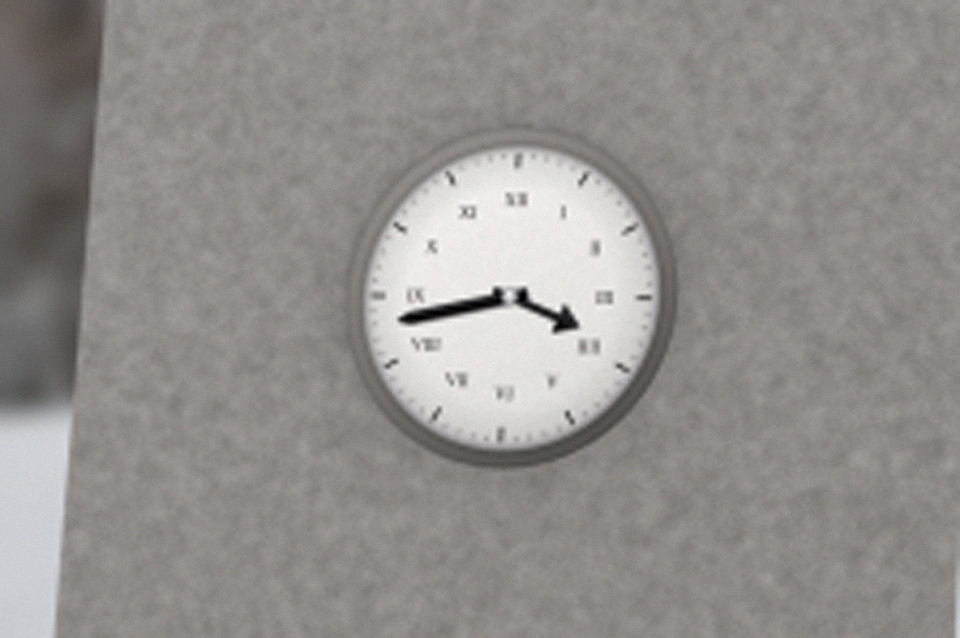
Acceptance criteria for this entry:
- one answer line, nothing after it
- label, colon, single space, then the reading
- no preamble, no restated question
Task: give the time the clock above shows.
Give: 3:43
